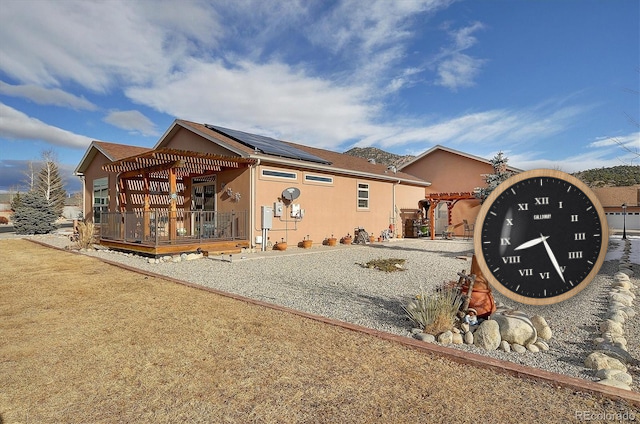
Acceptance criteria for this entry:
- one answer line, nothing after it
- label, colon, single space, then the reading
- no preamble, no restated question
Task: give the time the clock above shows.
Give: 8:26
